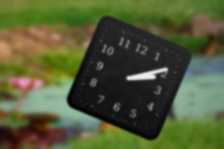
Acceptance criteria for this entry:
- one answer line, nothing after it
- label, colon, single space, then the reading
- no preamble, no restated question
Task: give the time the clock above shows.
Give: 2:09
